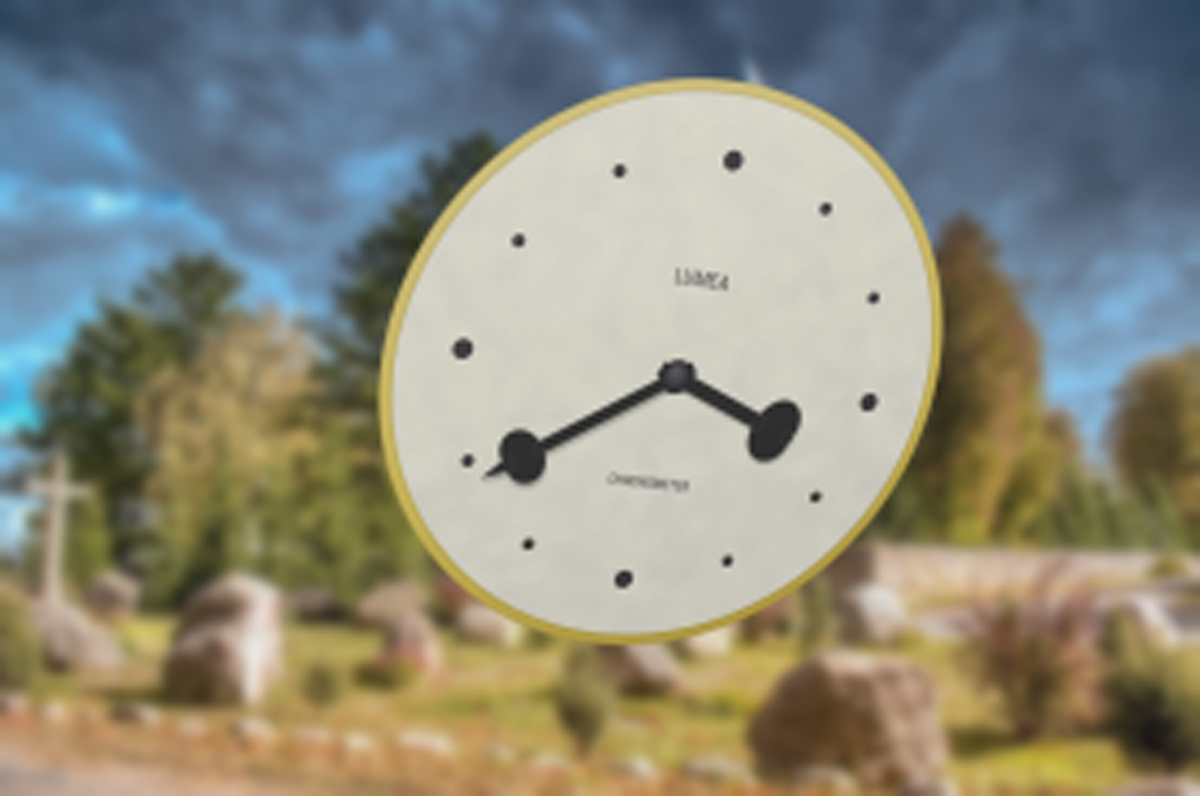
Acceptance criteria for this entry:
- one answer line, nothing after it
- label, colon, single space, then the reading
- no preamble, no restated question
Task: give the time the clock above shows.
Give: 3:39
